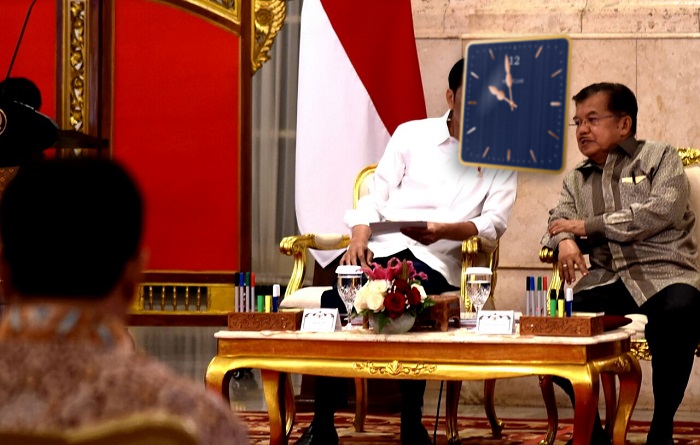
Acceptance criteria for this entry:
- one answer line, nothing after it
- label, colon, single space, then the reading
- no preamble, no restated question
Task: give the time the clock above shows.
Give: 9:58
